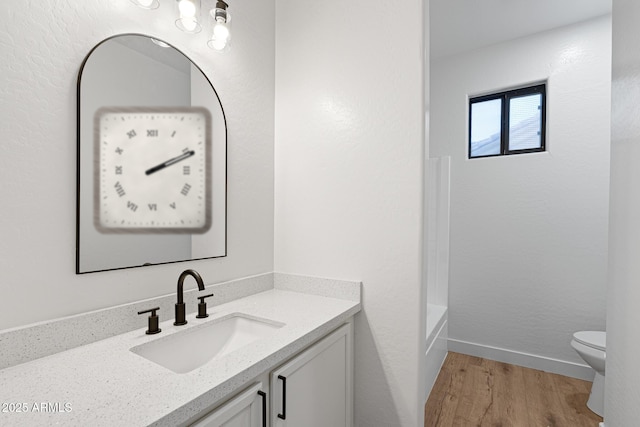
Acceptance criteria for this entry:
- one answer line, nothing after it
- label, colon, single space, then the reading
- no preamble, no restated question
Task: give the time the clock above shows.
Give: 2:11
